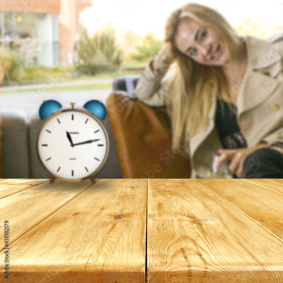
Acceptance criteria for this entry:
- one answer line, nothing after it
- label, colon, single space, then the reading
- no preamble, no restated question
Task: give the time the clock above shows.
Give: 11:13
